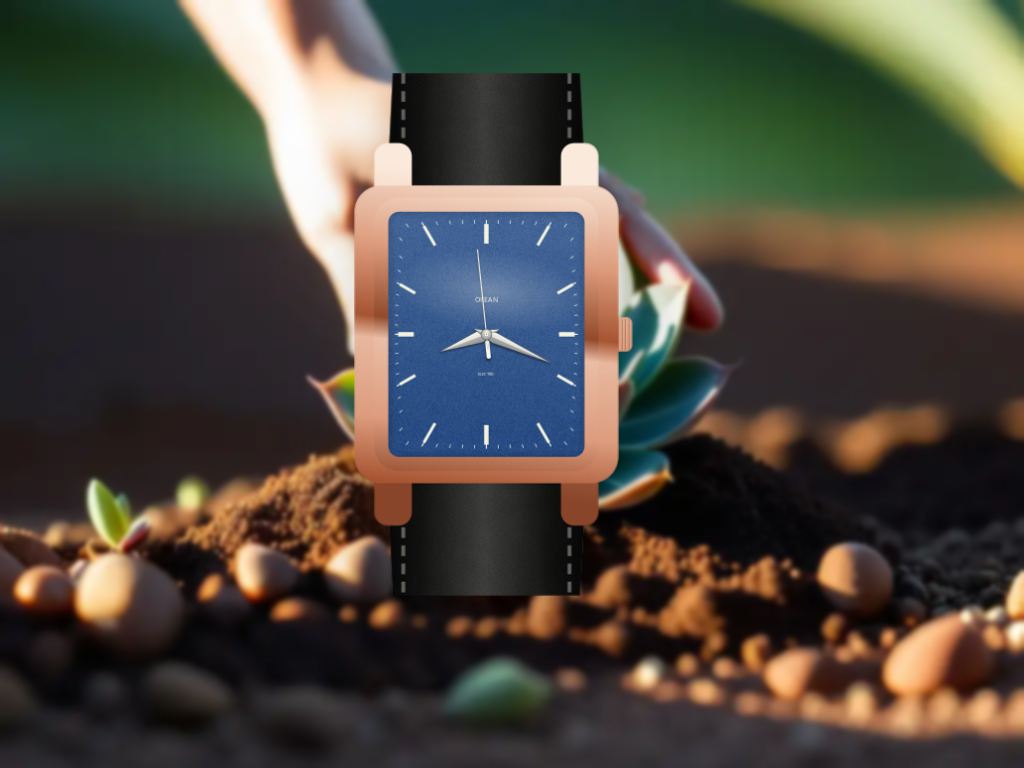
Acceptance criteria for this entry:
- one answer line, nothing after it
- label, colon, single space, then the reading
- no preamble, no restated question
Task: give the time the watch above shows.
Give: 8:18:59
